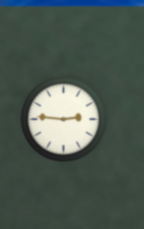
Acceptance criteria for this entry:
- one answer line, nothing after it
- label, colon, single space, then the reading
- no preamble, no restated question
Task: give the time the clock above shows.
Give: 2:46
